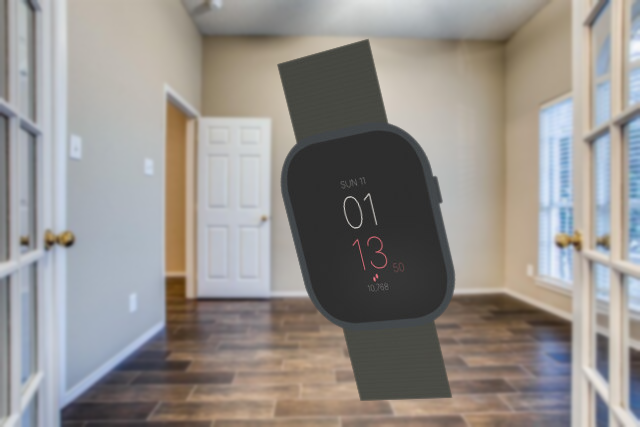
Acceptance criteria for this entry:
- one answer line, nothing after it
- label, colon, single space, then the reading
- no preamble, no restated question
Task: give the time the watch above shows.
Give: 1:13:50
